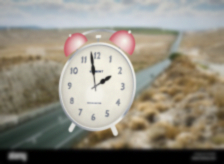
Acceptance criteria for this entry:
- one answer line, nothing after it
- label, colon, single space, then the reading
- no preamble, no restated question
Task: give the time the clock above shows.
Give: 1:58
